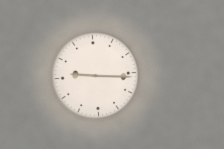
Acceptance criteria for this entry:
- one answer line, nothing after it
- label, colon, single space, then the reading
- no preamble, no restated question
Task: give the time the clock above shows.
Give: 9:16
